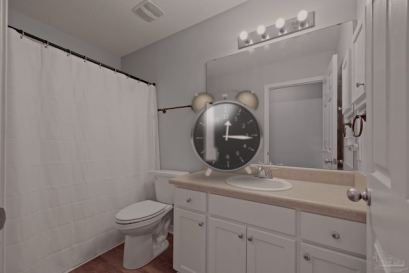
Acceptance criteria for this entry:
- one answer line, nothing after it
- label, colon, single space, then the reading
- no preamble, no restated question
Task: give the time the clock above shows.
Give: 12:16
